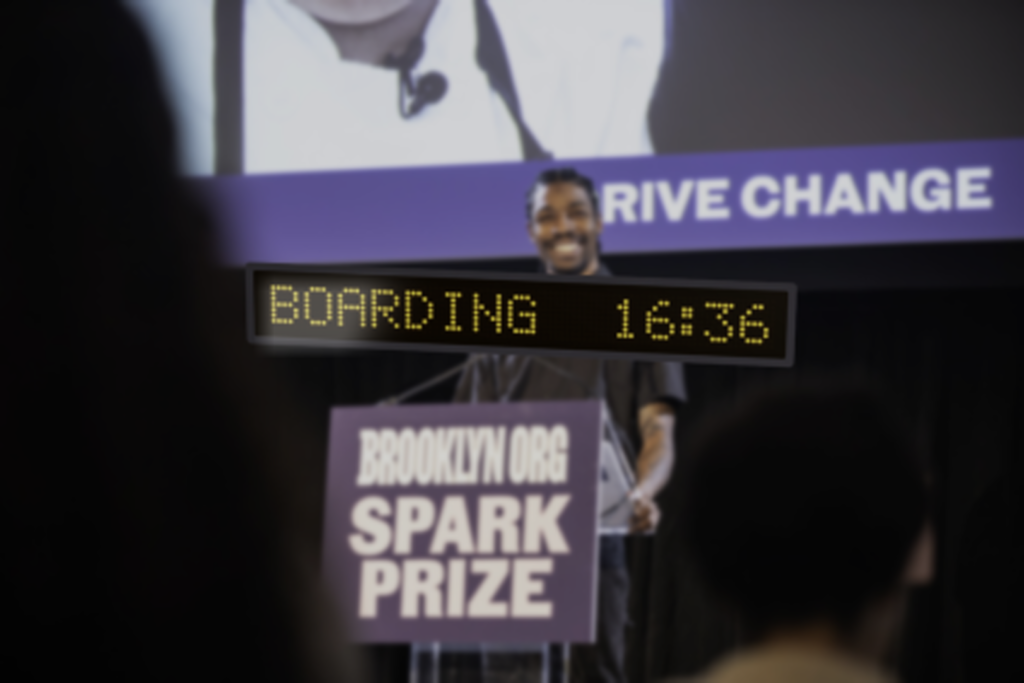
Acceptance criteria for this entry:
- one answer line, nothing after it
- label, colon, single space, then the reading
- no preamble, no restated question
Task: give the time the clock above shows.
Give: 16:36
